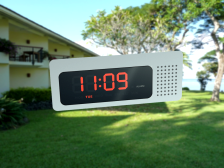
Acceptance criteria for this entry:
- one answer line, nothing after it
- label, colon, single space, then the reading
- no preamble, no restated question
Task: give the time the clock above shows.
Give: 11:09
